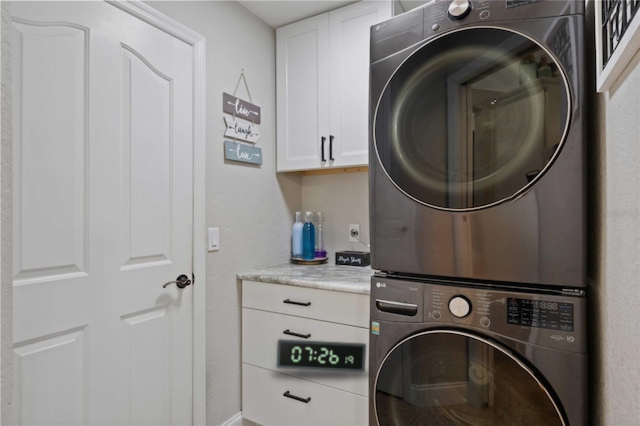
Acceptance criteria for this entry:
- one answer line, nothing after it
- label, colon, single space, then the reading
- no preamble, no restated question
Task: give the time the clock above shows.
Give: 7:26
